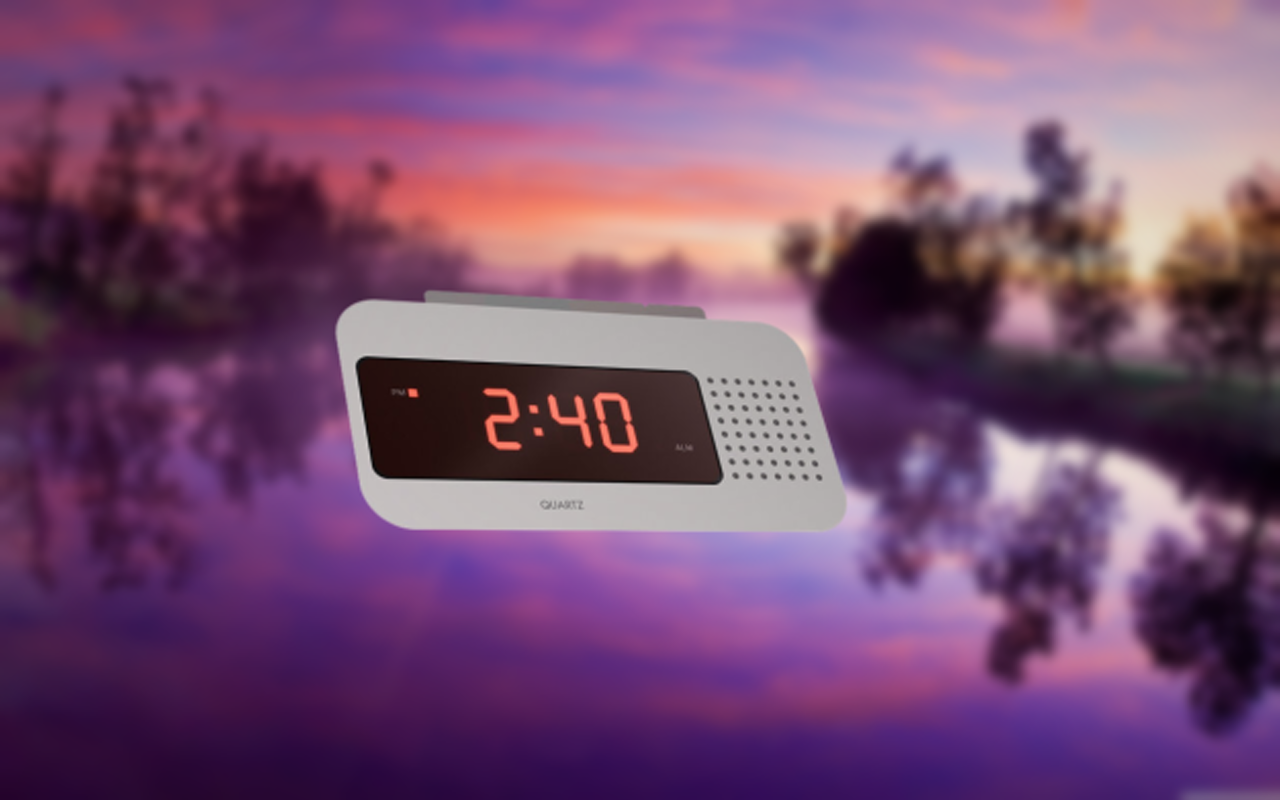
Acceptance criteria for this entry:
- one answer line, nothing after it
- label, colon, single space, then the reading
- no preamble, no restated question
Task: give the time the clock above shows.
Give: 2:40
